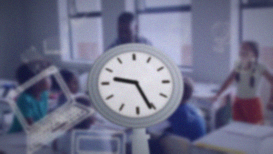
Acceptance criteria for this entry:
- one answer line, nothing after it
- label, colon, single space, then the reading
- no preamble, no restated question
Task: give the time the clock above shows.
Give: 9:26
